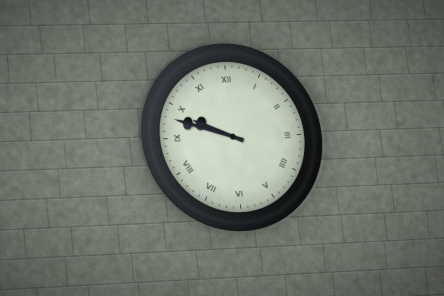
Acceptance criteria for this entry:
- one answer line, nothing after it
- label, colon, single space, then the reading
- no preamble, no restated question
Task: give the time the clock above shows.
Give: 9:48
